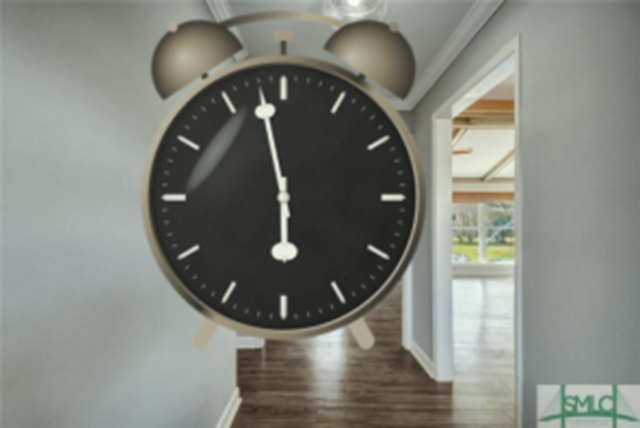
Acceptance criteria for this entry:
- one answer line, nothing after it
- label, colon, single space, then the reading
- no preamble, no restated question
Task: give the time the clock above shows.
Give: 5:58
